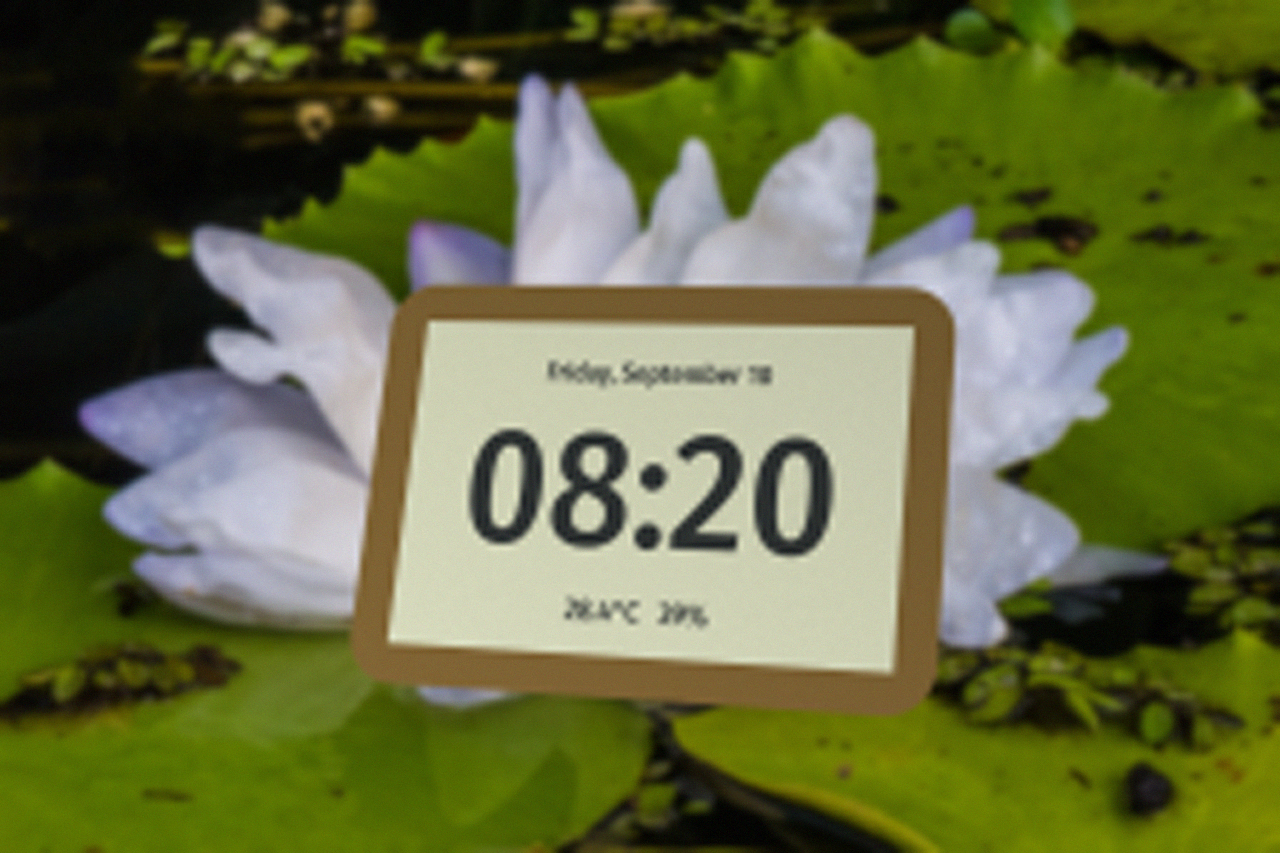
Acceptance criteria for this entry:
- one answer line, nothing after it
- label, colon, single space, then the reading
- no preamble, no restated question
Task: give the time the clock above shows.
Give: 8:20
